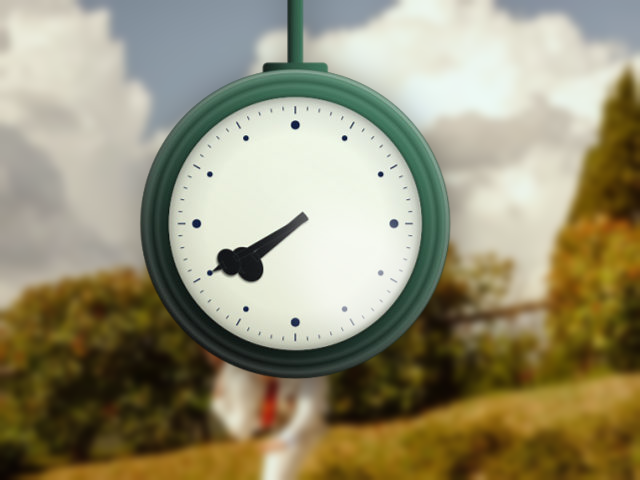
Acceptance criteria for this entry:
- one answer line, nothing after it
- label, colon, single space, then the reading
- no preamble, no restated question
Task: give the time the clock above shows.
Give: 7:40
